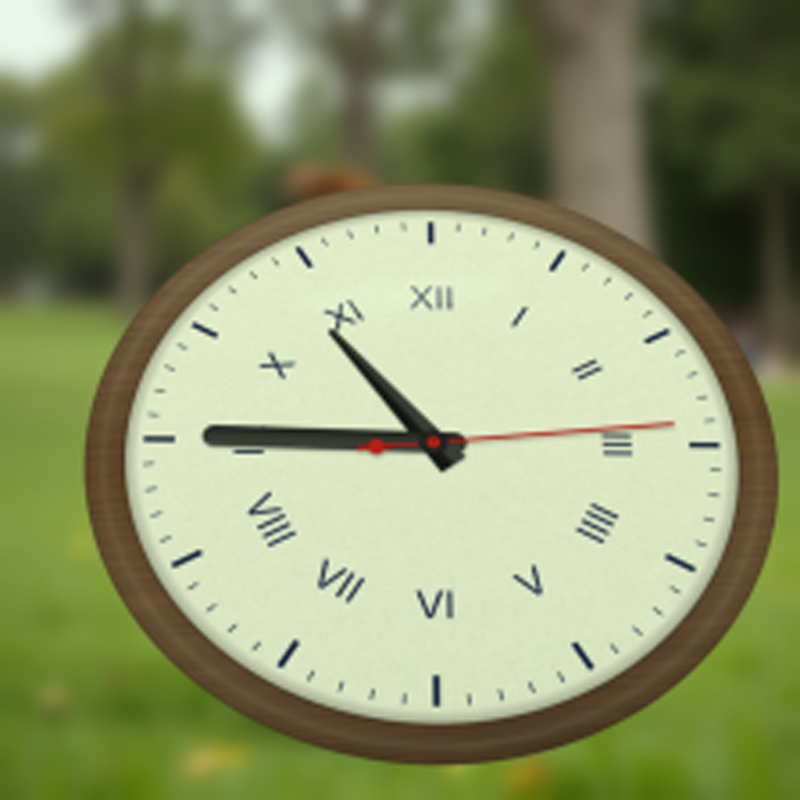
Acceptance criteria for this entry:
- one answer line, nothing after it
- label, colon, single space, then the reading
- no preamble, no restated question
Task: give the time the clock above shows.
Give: 10:45:14
